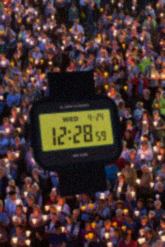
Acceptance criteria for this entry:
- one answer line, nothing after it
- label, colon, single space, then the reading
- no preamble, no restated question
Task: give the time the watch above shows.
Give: 12:28
